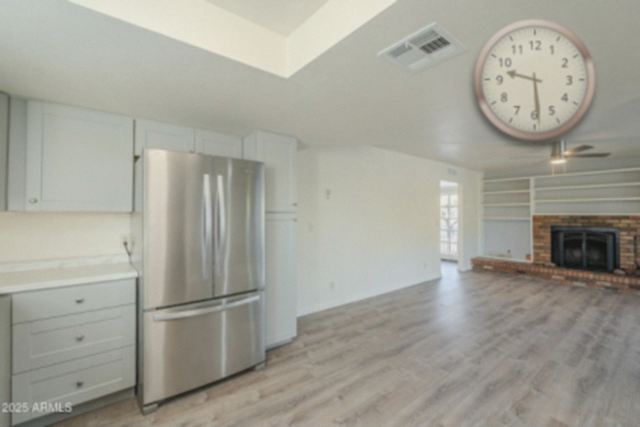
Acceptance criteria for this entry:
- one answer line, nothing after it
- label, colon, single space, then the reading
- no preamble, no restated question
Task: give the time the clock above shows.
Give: 9:29
